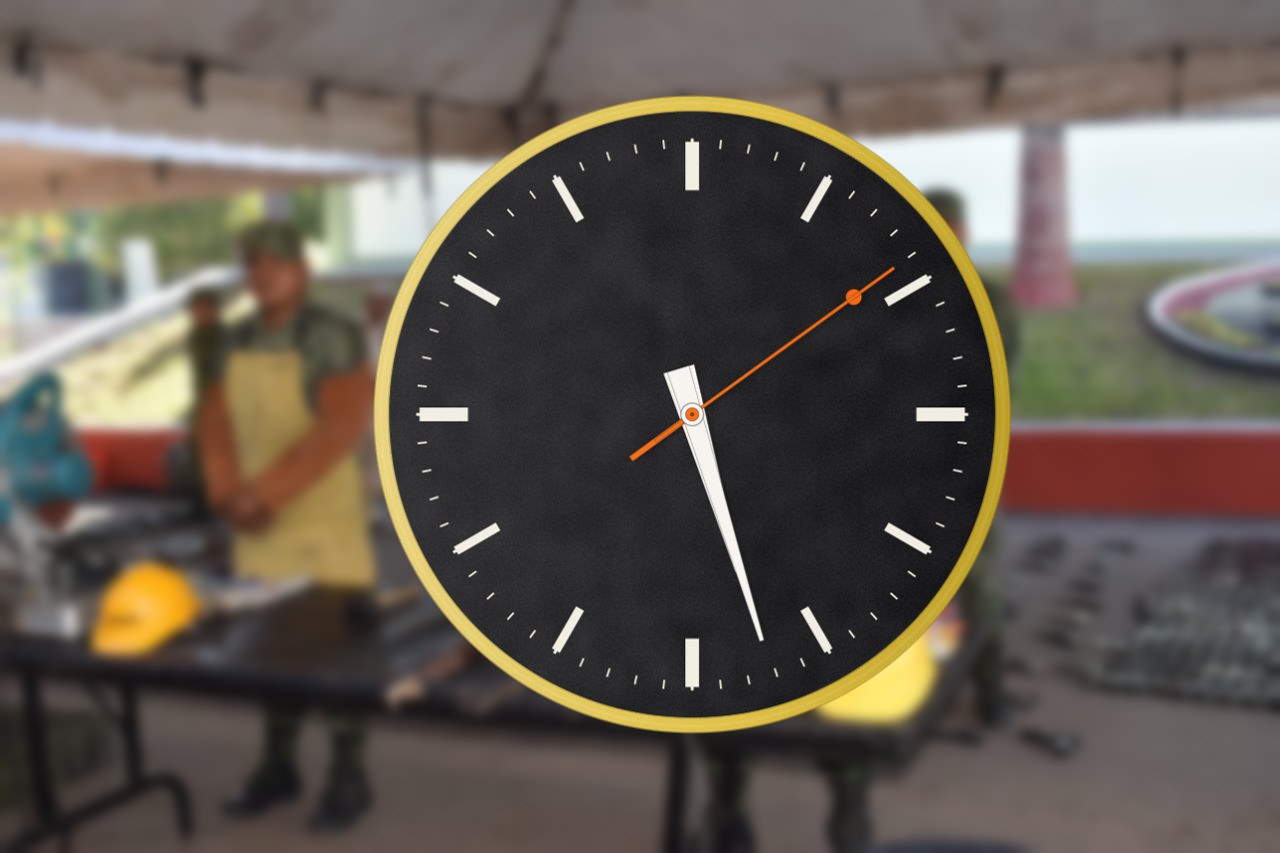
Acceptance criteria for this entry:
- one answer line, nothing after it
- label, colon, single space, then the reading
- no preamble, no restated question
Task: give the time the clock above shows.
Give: 5:27:09
